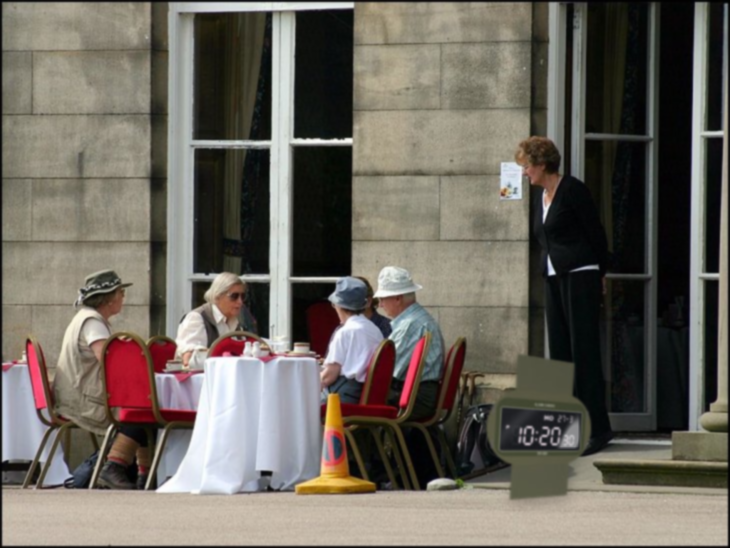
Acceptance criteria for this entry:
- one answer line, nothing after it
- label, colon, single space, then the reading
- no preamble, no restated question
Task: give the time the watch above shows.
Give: 10:20
